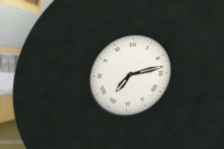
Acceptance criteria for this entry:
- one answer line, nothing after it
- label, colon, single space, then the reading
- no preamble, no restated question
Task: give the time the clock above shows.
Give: 7:13
